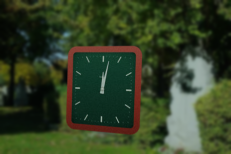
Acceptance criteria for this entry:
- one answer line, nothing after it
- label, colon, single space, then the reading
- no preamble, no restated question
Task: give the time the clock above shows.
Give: 12:02
